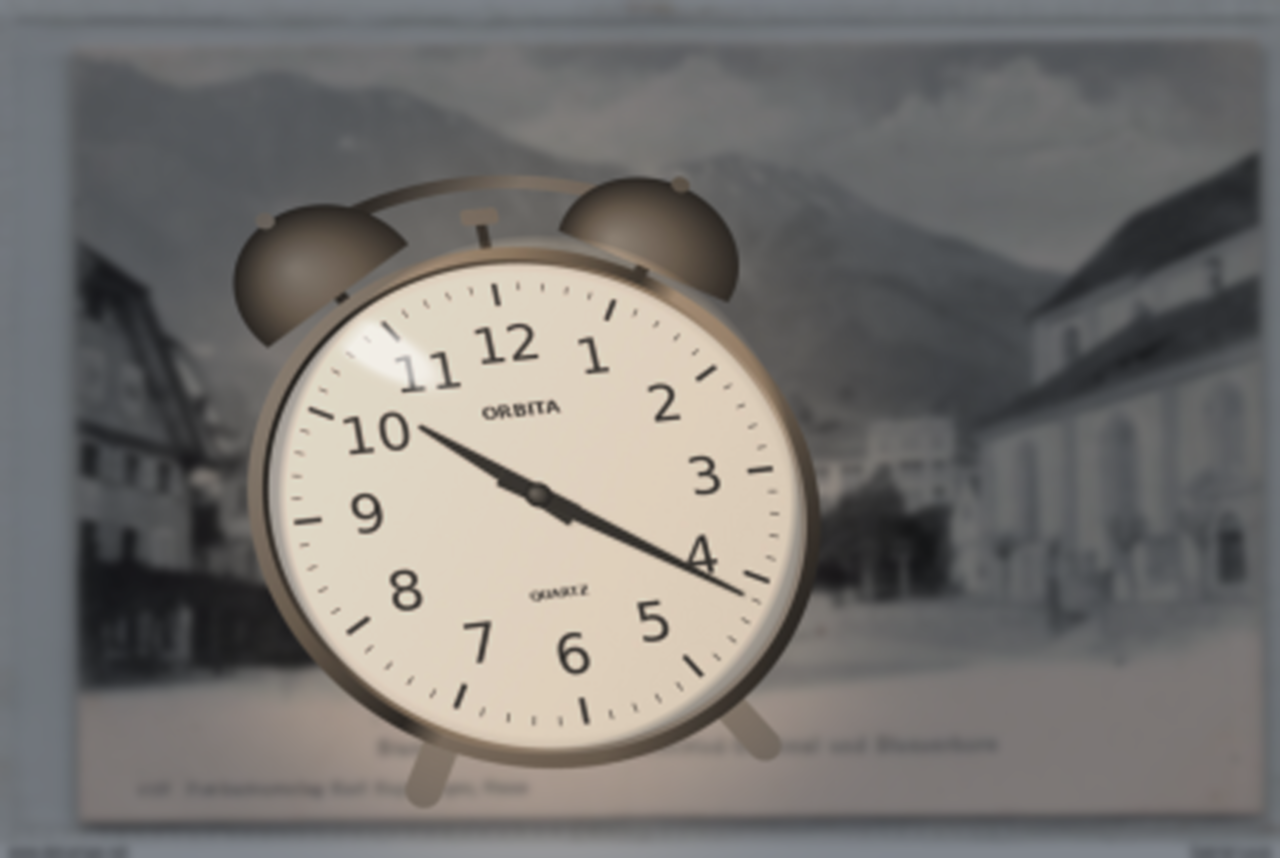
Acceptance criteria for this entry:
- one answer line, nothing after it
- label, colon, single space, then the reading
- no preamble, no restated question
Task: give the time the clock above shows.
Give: 10:21
